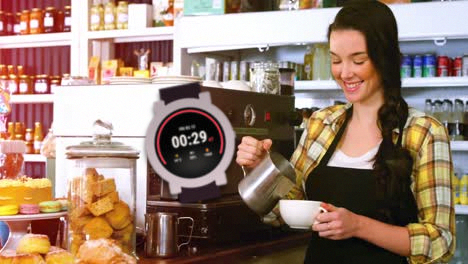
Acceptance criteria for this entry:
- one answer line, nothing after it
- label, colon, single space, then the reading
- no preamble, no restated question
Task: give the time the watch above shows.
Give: 0:29
